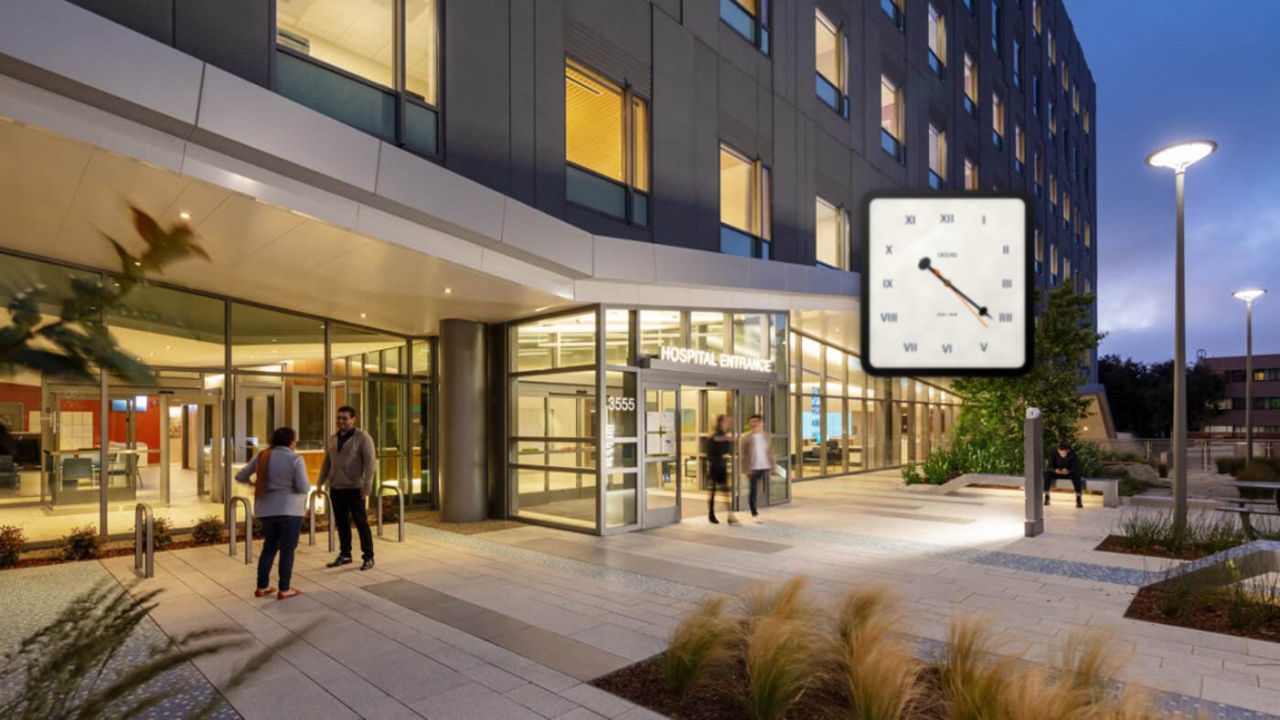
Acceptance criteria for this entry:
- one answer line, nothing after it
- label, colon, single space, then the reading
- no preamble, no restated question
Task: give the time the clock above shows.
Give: 10:21:23
